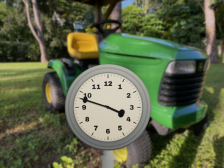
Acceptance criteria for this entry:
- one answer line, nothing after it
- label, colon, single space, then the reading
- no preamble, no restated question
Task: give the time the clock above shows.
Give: 3:48
